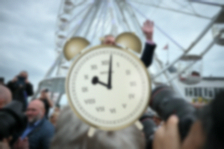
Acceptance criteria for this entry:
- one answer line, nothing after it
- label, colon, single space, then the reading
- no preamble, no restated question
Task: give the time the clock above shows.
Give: 10:02
